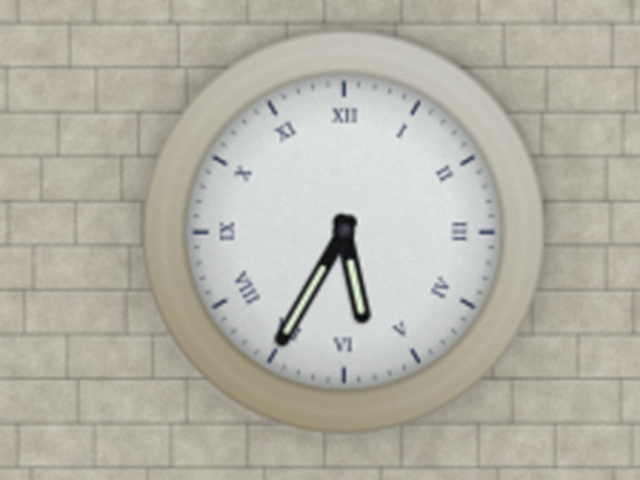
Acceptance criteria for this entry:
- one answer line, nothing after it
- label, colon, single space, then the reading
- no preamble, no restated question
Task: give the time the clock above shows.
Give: 5:35
